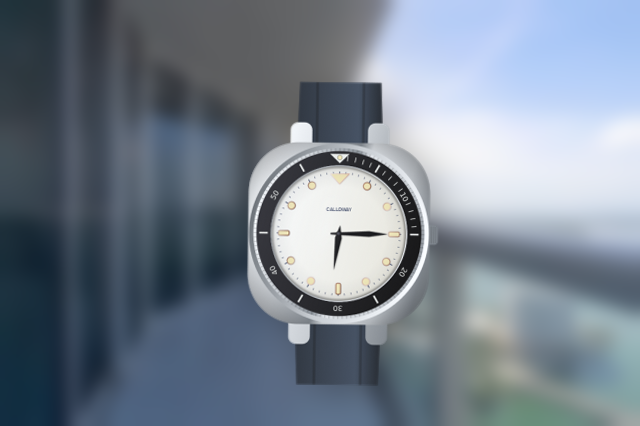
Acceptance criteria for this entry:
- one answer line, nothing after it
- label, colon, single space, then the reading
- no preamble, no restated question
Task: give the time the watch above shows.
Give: 6:15
